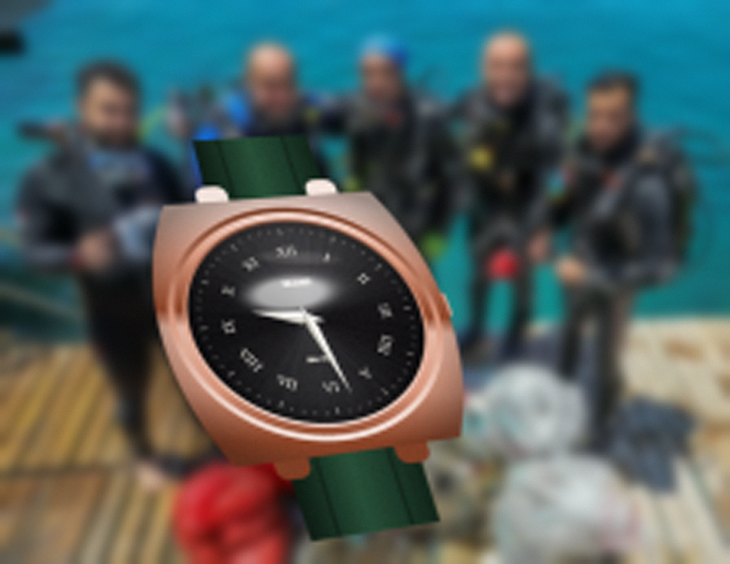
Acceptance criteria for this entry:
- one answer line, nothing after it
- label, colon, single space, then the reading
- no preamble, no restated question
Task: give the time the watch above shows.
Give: 9:28
